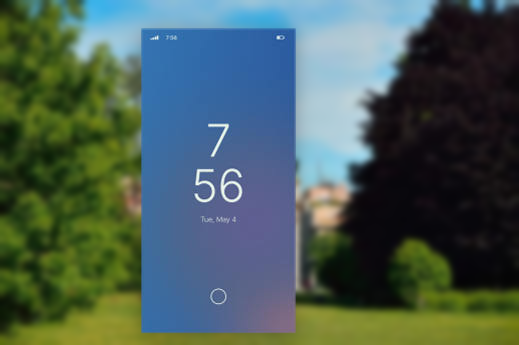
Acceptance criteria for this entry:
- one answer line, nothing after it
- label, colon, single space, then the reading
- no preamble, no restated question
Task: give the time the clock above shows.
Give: 7:56
